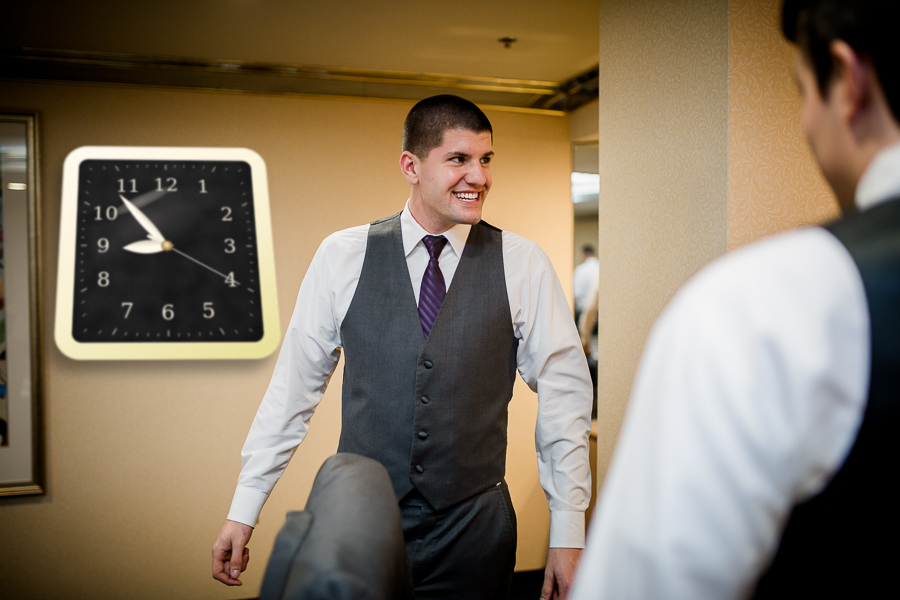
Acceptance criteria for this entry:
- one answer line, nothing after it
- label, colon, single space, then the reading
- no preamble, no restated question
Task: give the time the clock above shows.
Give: 8:53:20
